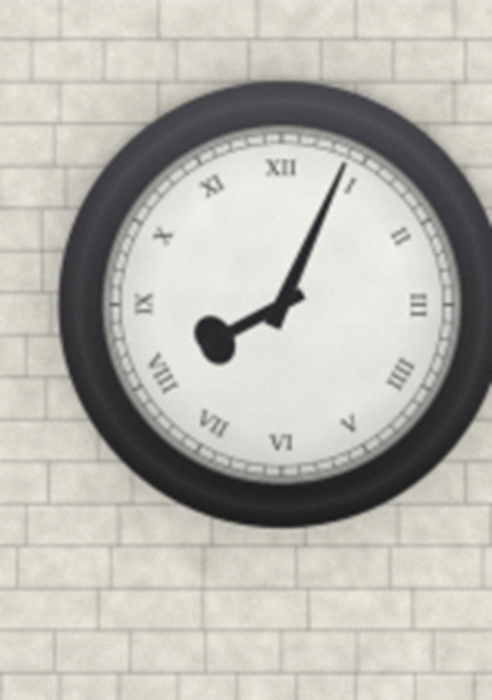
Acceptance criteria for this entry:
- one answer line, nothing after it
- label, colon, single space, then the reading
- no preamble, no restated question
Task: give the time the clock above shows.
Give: 8:04
